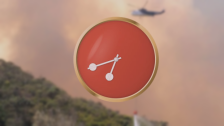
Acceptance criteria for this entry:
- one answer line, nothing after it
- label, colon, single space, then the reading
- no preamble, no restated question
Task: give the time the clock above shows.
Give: 6:42
